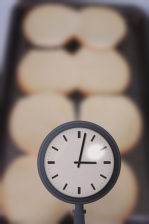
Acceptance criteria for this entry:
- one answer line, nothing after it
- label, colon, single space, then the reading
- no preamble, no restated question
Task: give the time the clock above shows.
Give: 3:02
